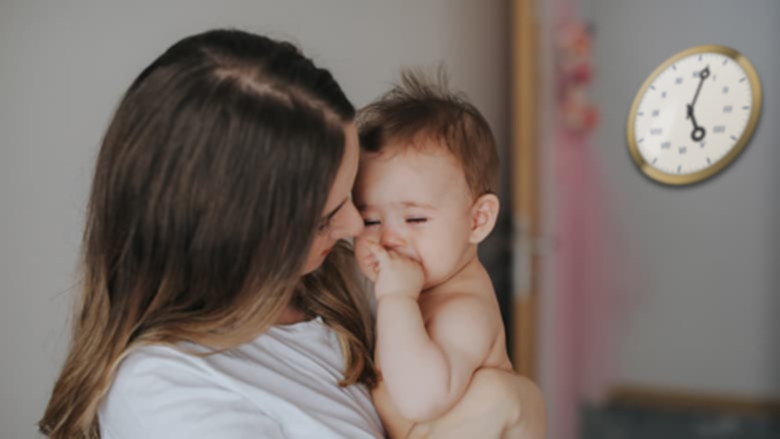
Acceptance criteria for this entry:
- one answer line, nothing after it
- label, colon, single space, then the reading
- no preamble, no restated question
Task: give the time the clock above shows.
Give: 5:02
